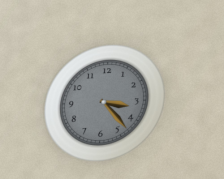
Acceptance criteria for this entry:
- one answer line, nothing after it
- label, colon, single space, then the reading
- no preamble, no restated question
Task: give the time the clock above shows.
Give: 3:23
